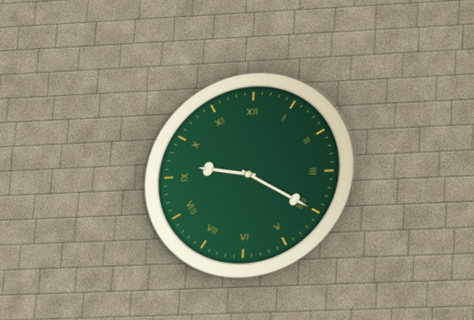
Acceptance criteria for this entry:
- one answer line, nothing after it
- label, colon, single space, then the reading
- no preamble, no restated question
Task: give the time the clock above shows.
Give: 9:20
